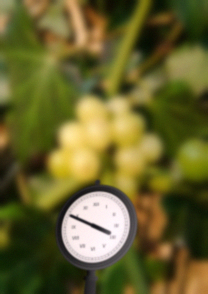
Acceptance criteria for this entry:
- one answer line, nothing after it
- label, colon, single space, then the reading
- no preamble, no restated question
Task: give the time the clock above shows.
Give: 3:49
